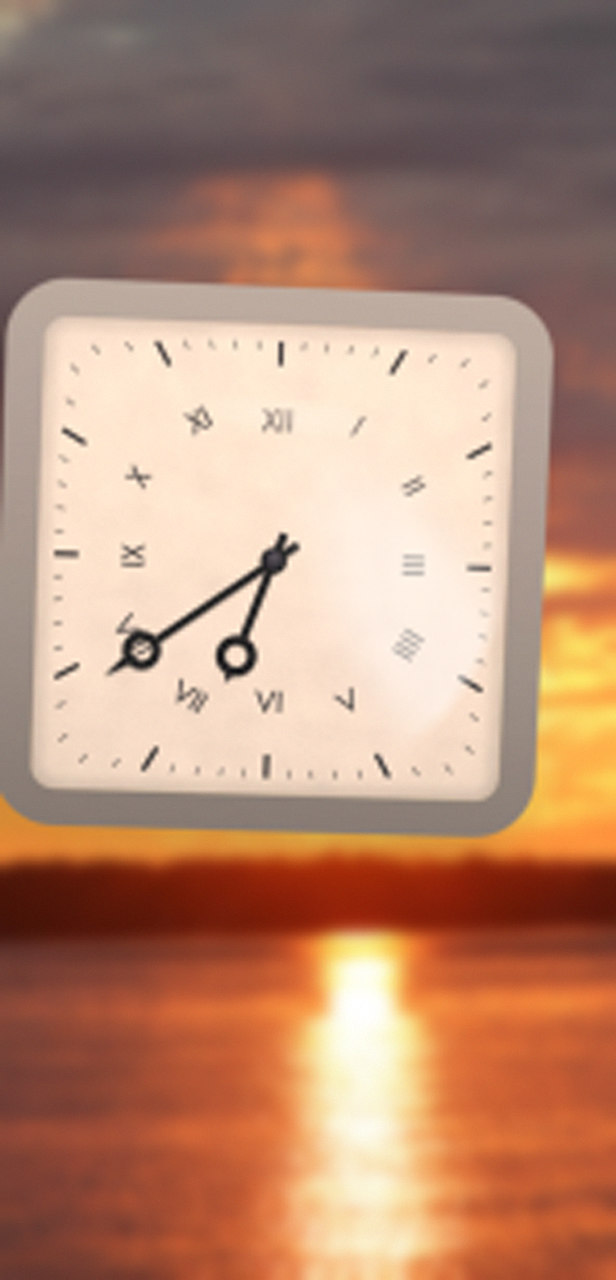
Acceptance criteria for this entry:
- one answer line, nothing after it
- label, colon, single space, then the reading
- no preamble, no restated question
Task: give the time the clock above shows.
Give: 6:39
